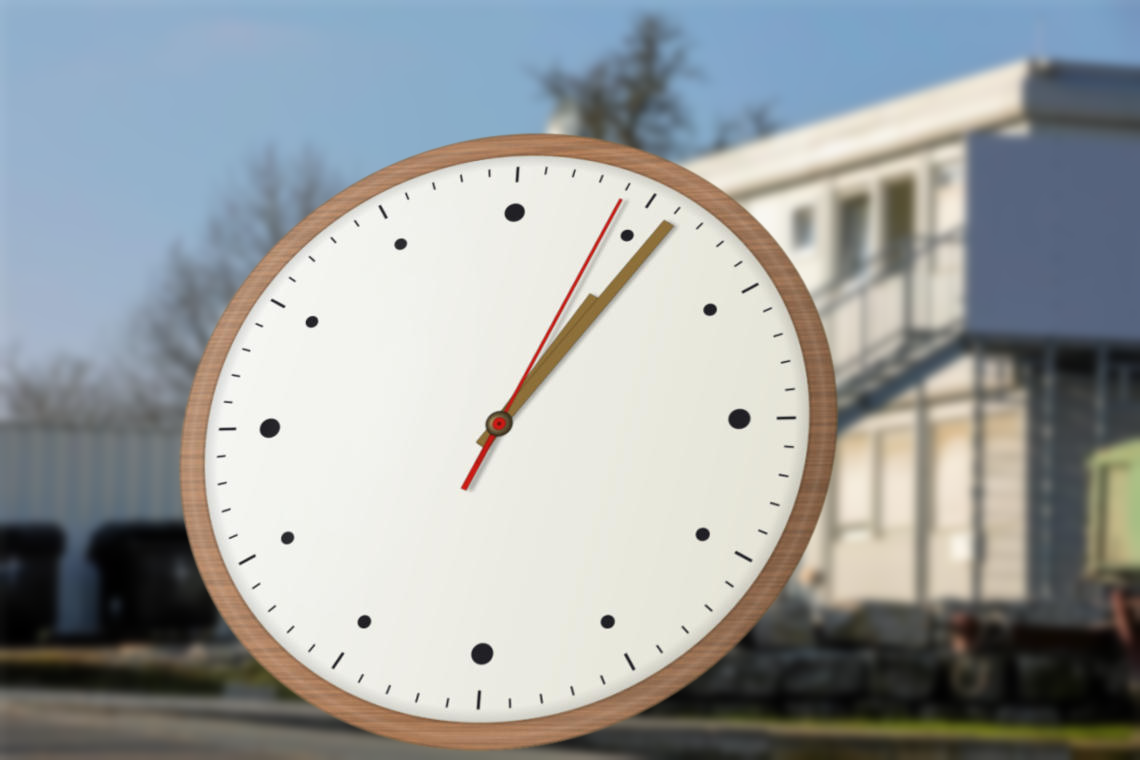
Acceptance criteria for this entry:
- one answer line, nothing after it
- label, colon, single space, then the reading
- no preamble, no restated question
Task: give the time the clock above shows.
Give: 1:06:04
